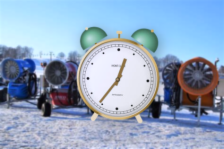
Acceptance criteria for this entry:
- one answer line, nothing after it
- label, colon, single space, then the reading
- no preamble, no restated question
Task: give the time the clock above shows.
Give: 12:36
